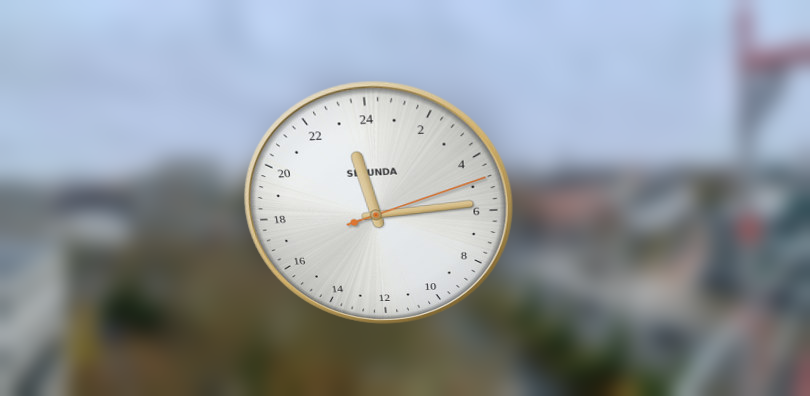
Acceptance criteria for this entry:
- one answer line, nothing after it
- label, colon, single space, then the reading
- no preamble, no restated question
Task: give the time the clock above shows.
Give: 23:14:12
